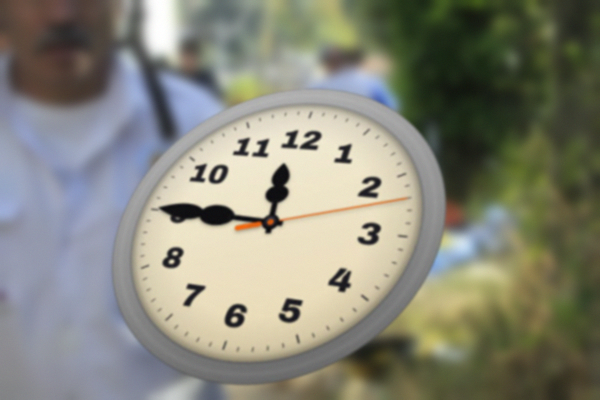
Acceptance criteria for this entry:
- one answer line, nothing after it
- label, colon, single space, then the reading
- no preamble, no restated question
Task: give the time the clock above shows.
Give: 11:45:12
